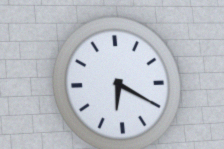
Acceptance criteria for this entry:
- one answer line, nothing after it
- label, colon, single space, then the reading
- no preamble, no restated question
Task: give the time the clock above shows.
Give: 6:20
